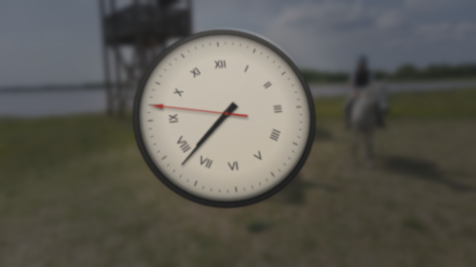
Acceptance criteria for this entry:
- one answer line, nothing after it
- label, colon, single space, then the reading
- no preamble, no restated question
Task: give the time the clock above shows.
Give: 7:37:47
